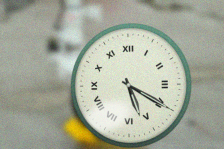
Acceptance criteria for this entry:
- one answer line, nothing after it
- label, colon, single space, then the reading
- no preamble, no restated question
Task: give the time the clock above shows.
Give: 5:20
